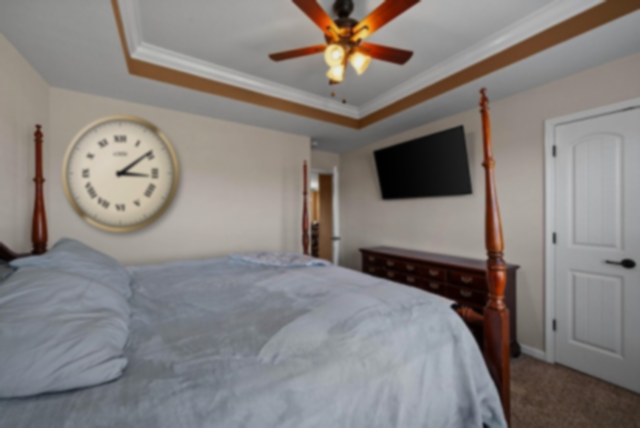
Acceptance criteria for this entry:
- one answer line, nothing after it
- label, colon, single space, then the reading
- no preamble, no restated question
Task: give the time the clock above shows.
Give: 3:09
